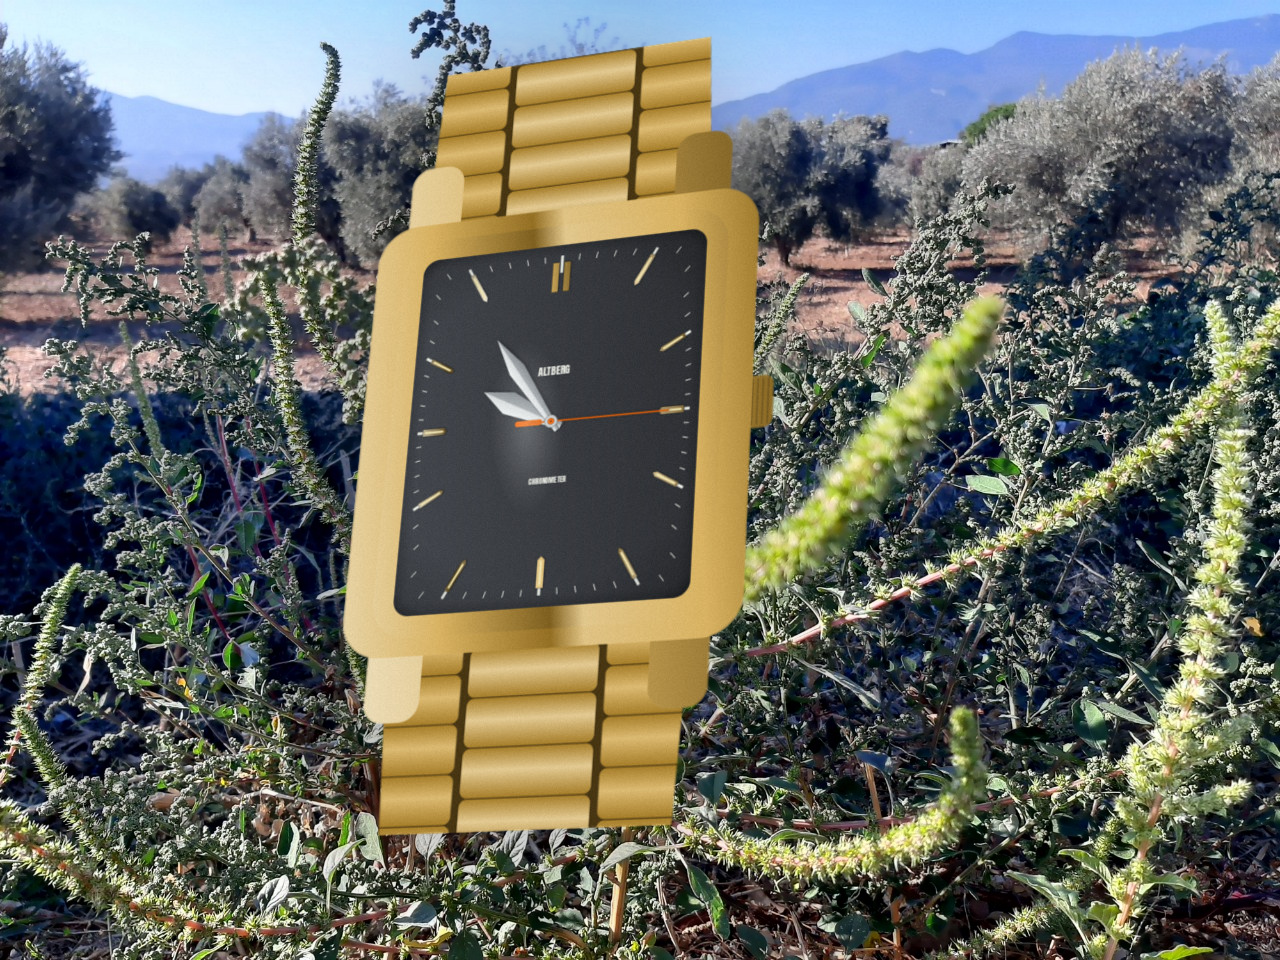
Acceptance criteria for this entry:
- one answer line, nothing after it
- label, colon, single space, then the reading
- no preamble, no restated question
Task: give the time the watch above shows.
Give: 9:54:15
